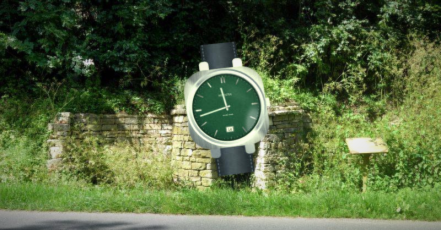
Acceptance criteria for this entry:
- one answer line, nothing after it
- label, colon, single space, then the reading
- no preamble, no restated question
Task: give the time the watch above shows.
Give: 11:43
